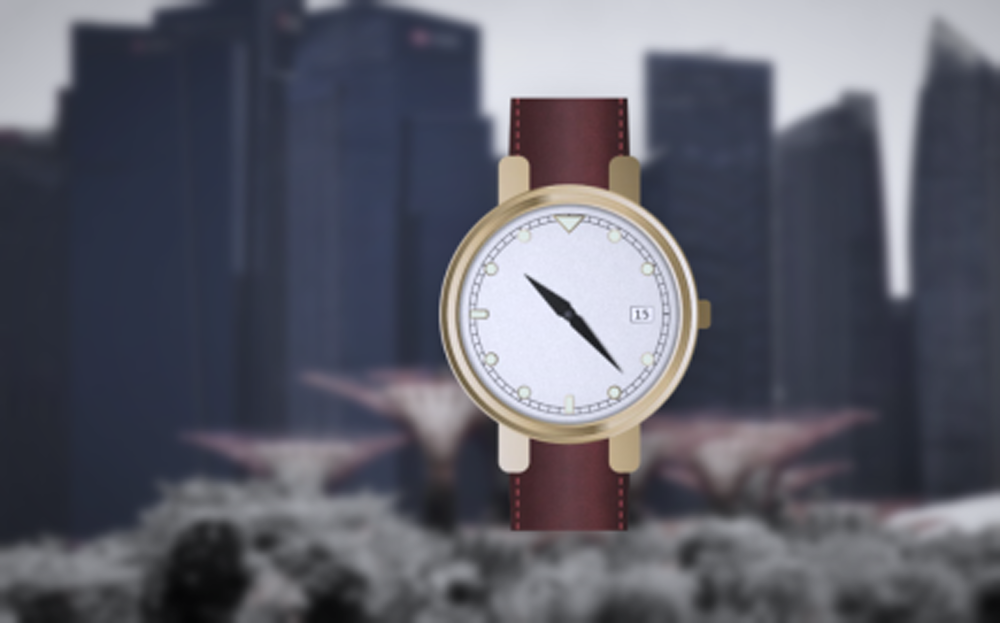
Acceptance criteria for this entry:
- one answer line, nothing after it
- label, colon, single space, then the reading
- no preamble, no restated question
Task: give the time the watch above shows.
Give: 10:23
